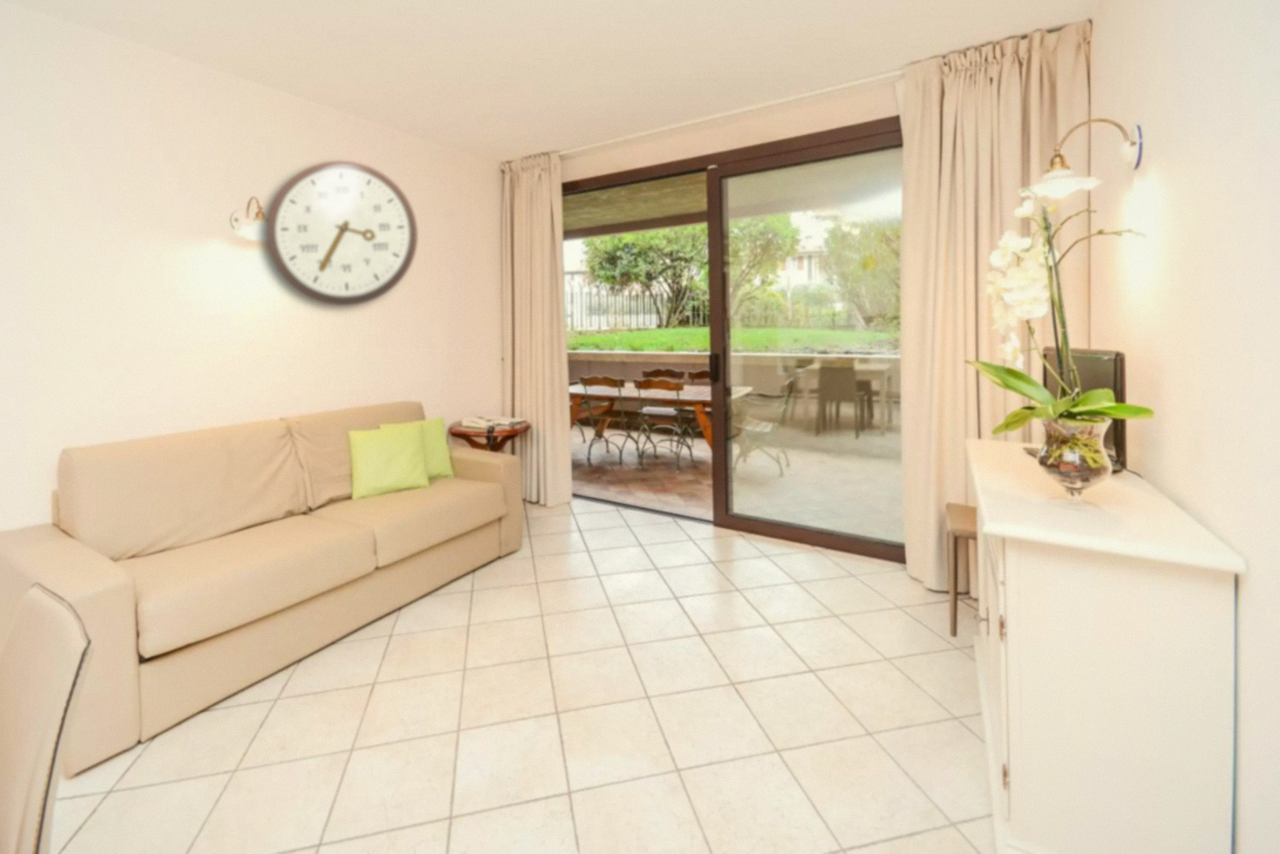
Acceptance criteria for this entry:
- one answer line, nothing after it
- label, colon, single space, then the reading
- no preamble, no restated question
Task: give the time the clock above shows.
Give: 3:35
